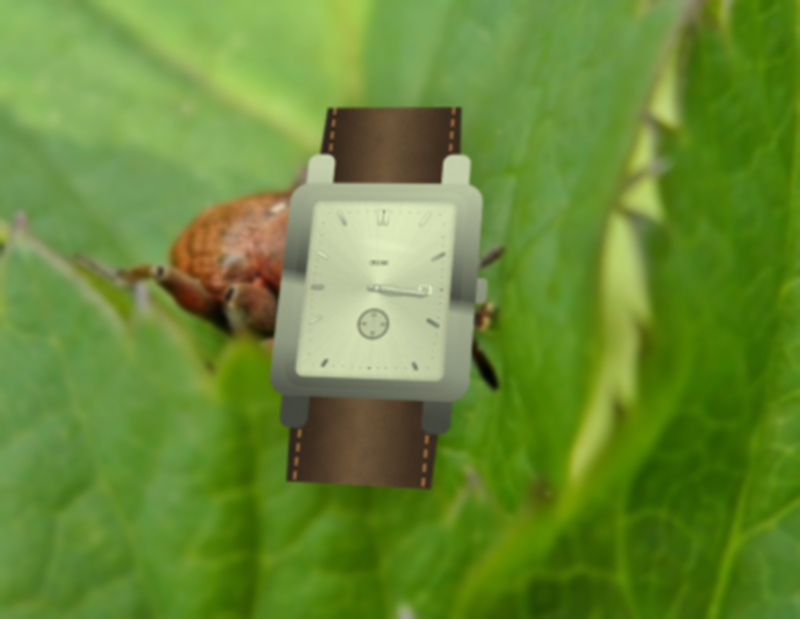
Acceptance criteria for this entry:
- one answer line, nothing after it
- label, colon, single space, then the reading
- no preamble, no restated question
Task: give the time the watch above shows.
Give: 3:16
